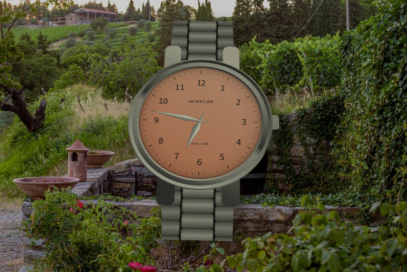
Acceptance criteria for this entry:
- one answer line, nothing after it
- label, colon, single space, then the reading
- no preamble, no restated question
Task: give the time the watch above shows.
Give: 6:47
